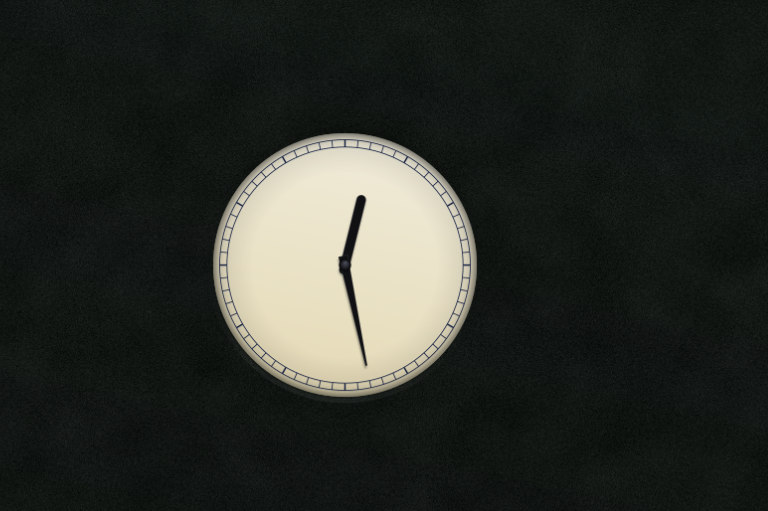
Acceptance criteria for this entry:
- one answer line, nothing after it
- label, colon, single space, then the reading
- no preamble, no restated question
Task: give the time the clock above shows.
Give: 12:28
